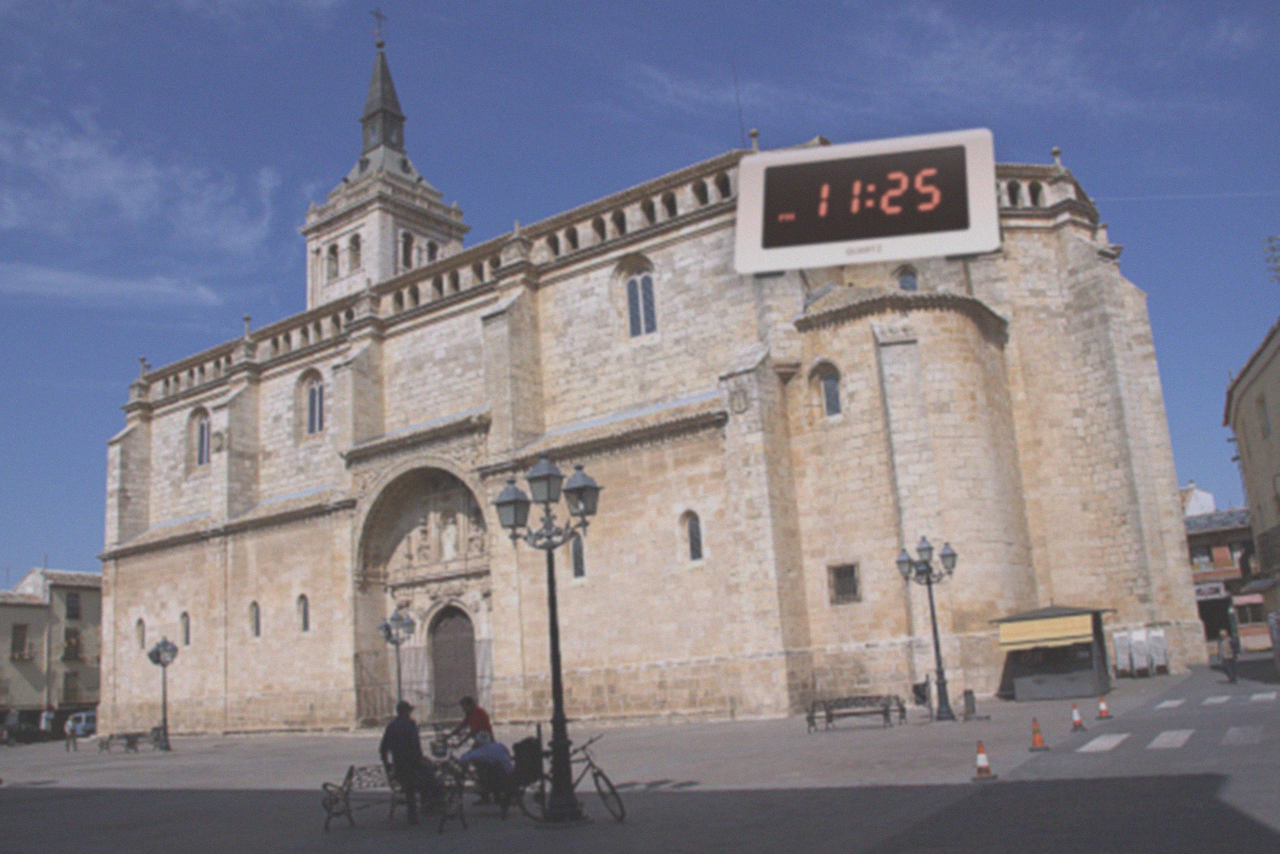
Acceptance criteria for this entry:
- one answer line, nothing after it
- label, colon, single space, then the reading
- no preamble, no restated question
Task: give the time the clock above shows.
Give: 11:25
